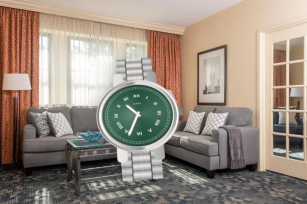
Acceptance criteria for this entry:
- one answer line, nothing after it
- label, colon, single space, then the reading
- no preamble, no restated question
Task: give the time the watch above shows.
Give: 10:34
